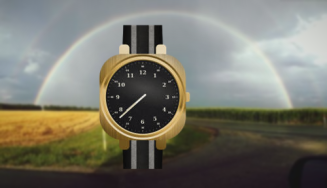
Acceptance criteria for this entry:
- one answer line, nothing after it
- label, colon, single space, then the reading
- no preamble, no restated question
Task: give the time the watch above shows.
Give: 7:38
